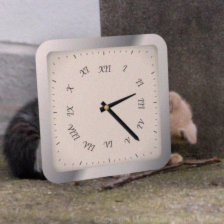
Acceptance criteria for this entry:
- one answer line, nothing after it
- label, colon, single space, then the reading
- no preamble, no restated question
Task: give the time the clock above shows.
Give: 2:23
